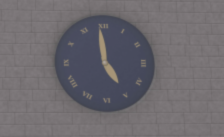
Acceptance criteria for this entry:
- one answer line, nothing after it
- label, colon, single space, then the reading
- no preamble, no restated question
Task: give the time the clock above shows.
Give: 4:59
